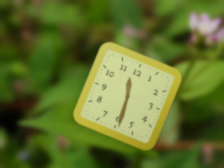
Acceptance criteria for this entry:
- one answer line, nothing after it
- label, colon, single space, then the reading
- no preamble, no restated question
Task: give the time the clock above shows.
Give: 11:29
